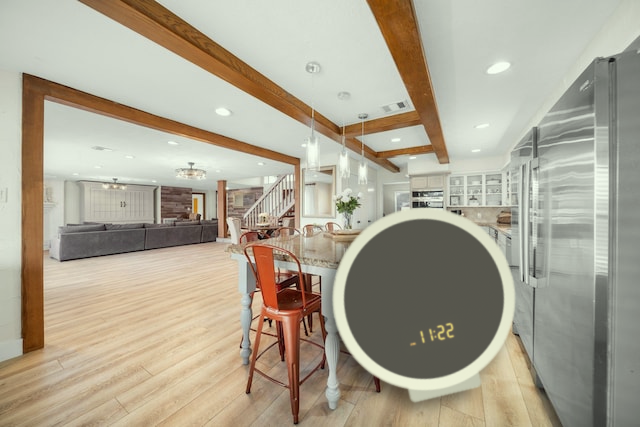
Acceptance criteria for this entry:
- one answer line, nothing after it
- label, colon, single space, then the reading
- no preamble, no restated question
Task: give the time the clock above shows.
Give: 11:22
